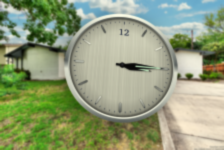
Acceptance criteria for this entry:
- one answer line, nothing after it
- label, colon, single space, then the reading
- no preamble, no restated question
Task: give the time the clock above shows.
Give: 3:15
